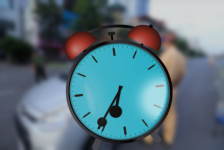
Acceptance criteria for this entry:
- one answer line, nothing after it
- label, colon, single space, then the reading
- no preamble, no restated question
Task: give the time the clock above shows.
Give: 6:36
